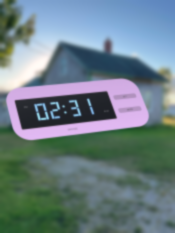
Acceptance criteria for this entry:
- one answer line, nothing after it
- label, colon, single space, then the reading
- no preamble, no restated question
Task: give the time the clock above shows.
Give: 2:31
